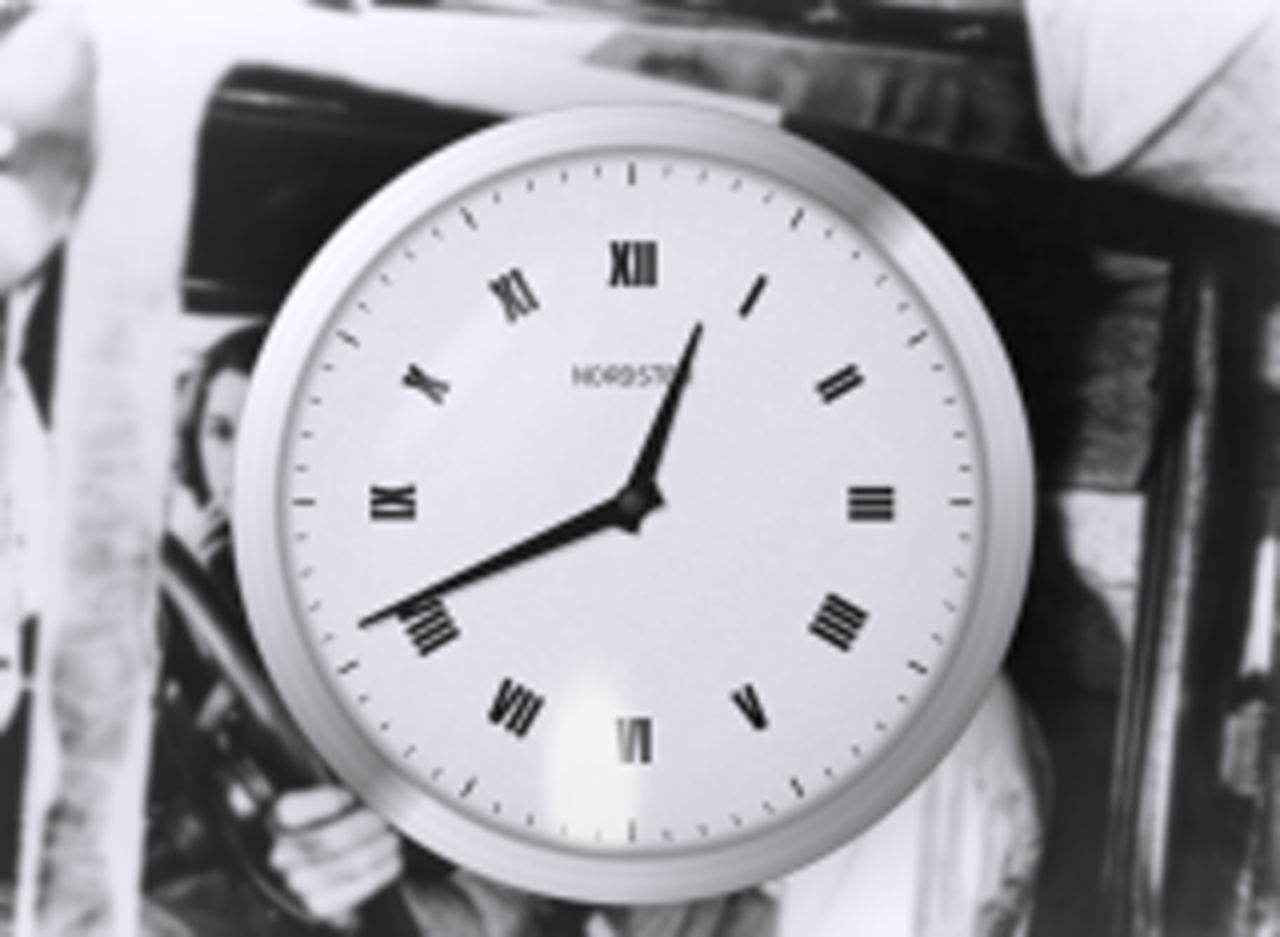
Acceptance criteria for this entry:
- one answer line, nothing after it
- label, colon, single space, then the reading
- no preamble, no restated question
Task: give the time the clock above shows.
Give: 12:41
